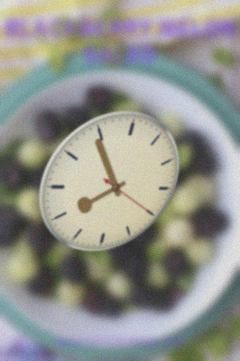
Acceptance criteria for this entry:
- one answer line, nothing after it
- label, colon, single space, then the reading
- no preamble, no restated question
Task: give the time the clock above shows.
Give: 7:54:20
